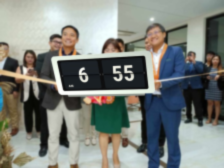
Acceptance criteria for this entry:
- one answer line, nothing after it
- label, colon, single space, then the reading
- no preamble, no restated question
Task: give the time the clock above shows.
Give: 6:55
